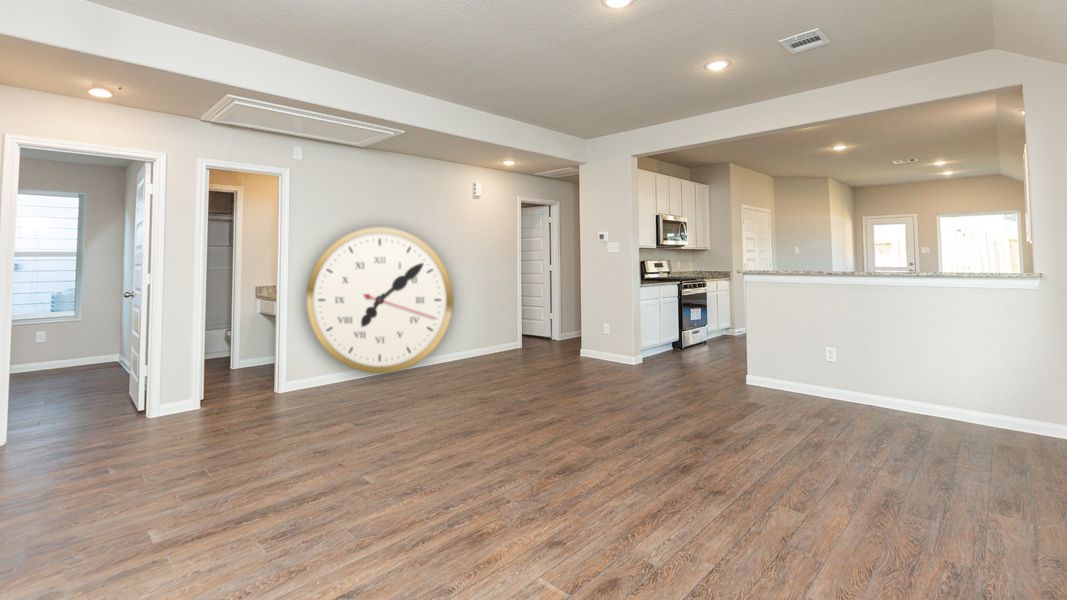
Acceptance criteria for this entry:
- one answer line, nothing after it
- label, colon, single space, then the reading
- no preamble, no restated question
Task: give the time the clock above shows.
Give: 7:08:18
